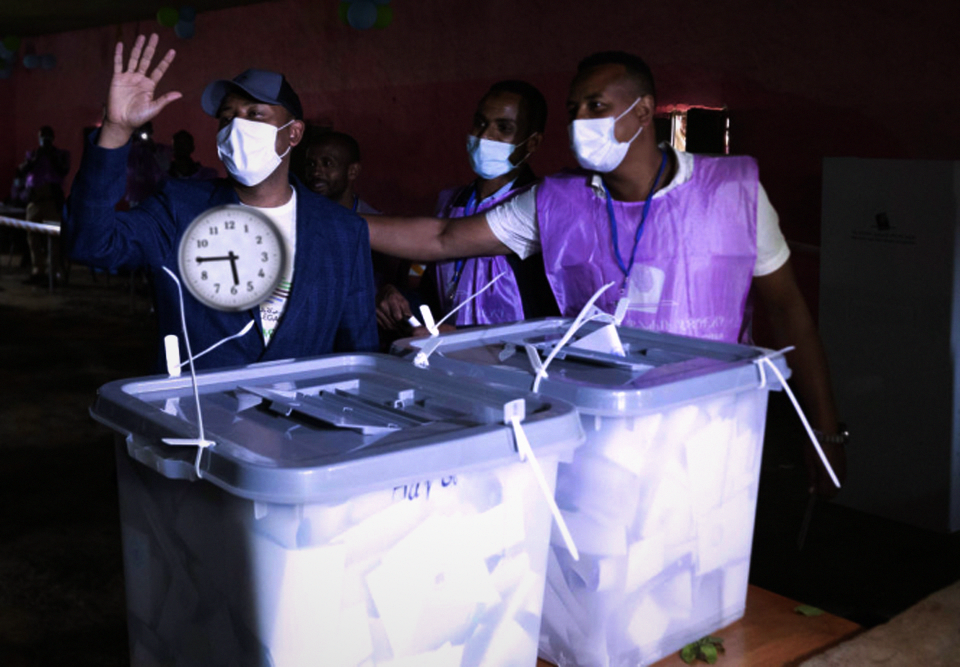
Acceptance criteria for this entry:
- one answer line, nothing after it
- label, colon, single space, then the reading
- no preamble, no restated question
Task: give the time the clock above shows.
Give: 5:45
